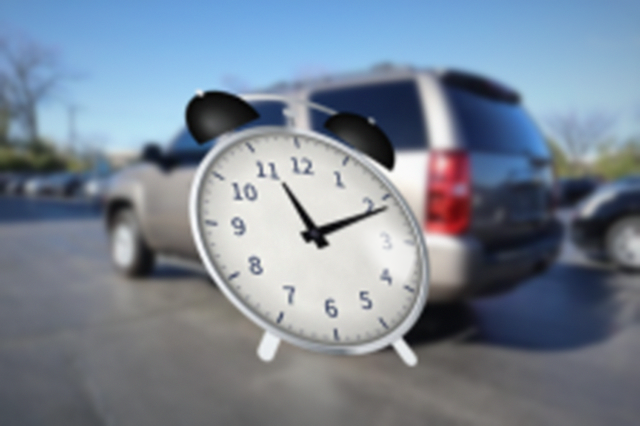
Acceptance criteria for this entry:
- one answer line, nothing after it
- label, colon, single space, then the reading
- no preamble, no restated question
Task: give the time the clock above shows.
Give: 11:11
